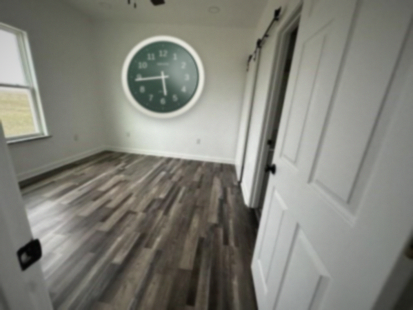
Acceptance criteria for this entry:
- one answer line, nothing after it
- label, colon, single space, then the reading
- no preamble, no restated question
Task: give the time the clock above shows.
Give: 5:44
